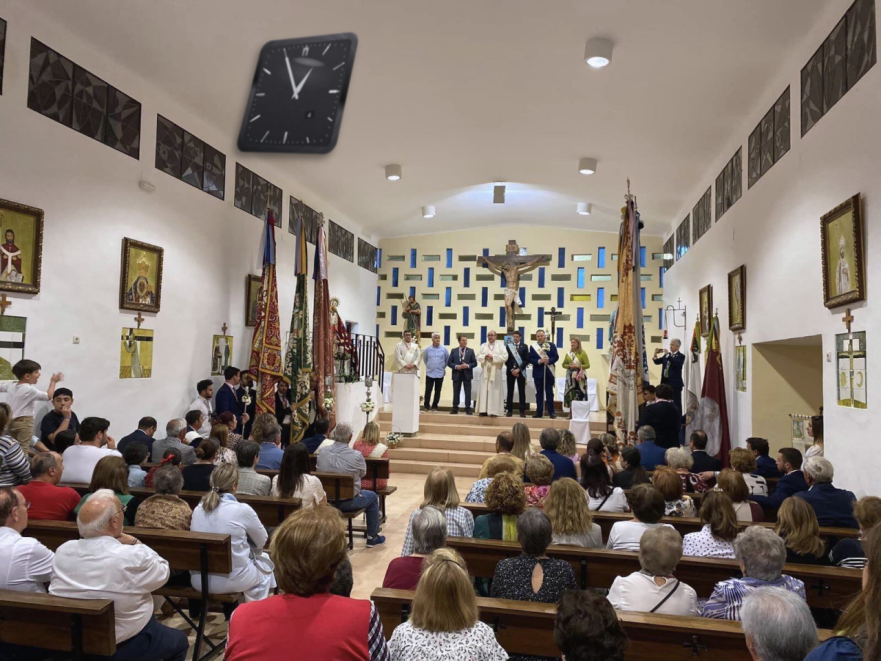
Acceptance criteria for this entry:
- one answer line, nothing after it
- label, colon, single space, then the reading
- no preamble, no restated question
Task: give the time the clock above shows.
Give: 12:55
